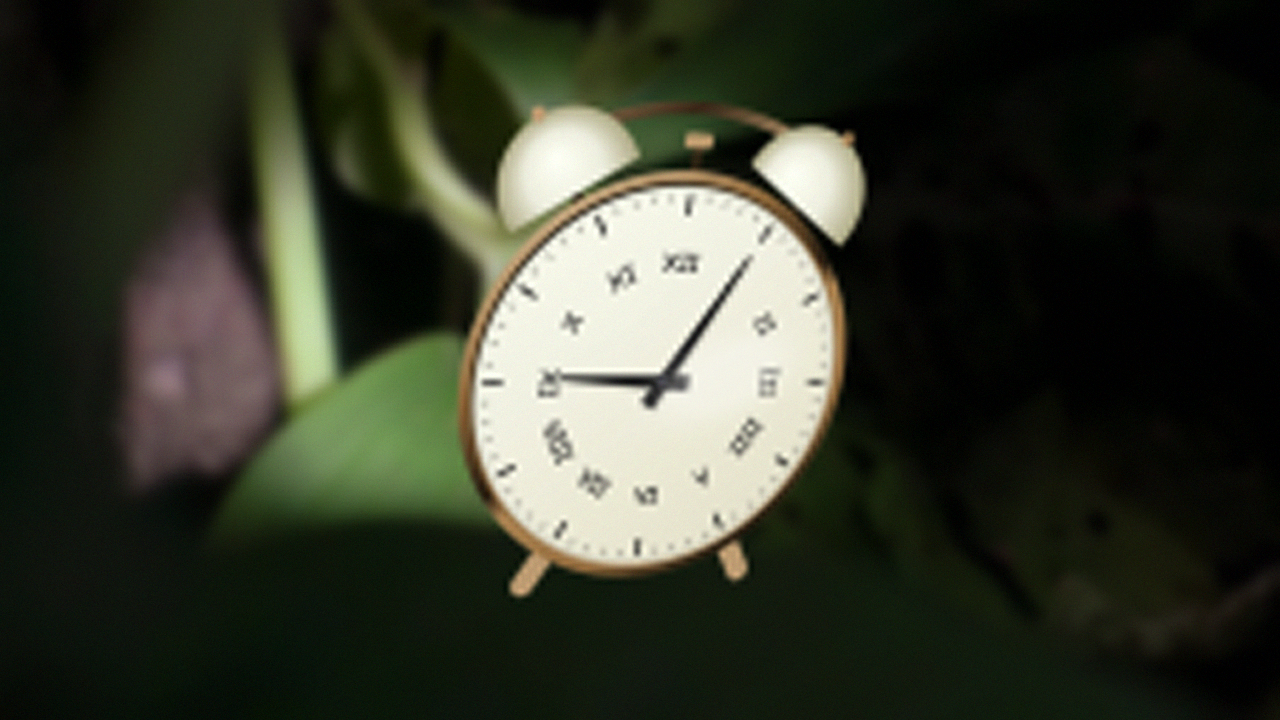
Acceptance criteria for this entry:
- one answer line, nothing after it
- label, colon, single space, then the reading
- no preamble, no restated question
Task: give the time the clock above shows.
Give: 9:05
